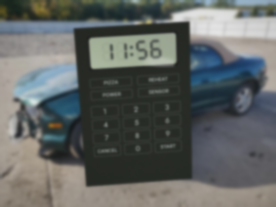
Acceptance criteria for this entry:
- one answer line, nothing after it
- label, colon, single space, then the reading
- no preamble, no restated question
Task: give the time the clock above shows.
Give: 11:56
